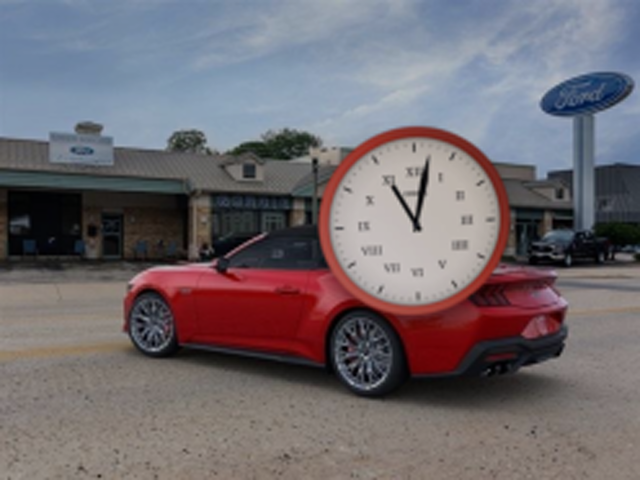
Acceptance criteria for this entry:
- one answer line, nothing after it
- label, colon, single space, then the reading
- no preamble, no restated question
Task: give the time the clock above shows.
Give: 11:02
